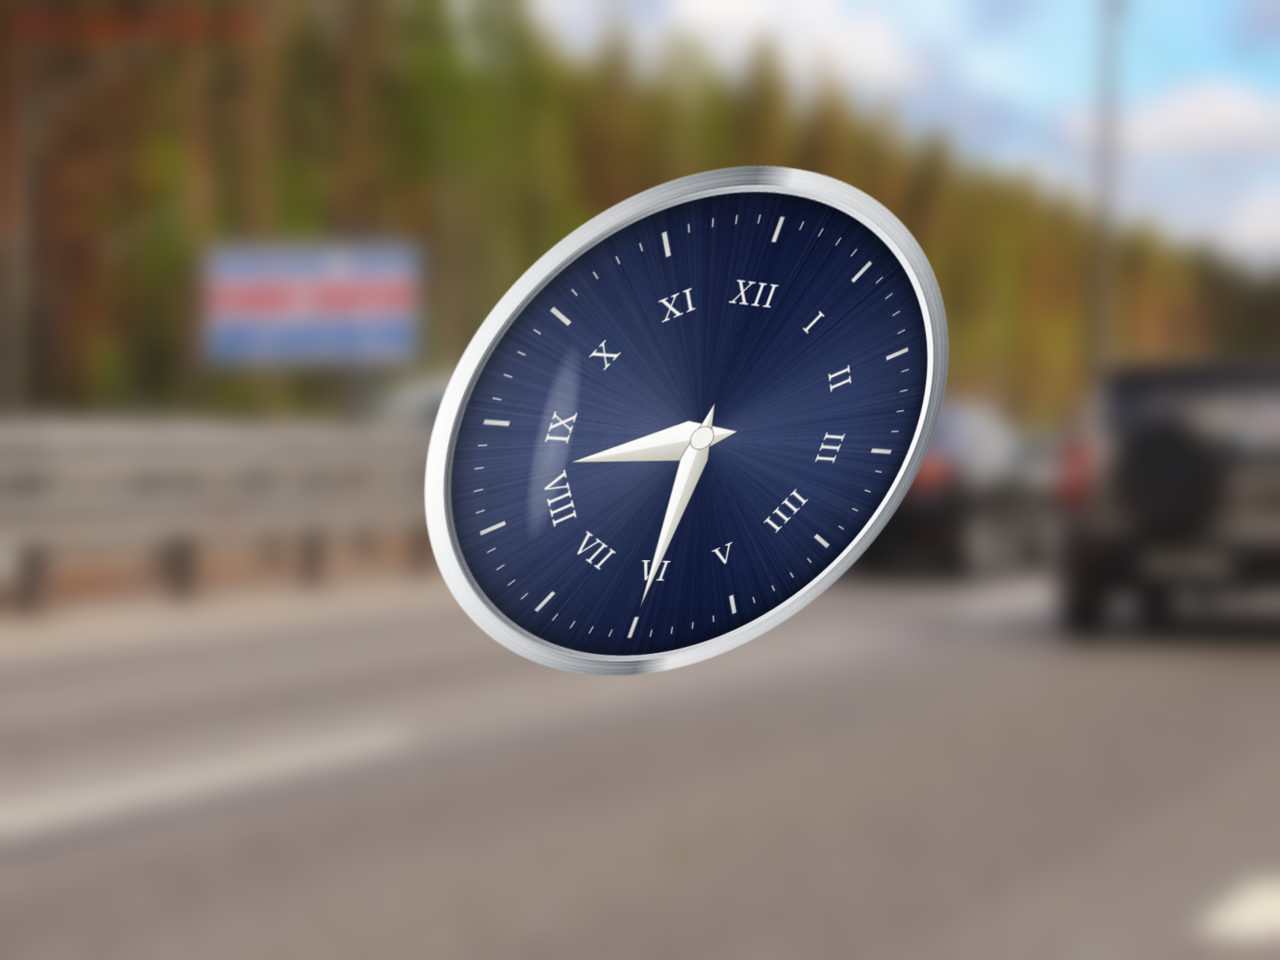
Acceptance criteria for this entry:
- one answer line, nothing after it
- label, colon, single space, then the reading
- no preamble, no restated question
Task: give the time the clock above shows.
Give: 8:30
